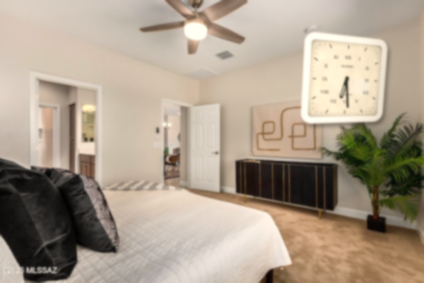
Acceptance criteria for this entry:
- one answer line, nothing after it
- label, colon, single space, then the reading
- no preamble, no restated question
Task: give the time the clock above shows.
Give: 6:29
